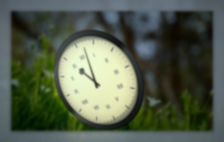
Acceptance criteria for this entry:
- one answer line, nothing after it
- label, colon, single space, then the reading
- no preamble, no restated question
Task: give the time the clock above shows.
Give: 11:02
